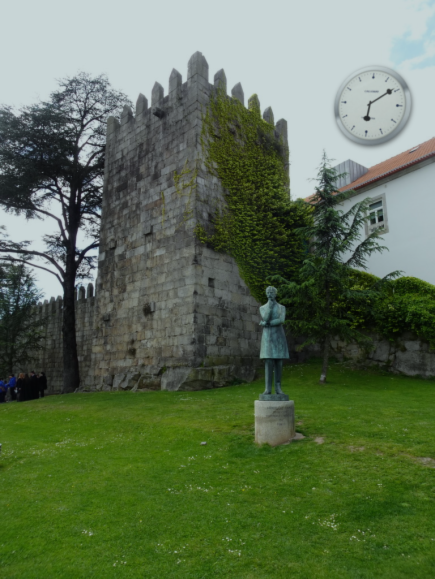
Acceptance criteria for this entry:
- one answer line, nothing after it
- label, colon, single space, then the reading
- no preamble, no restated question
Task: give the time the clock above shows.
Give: 6:09
